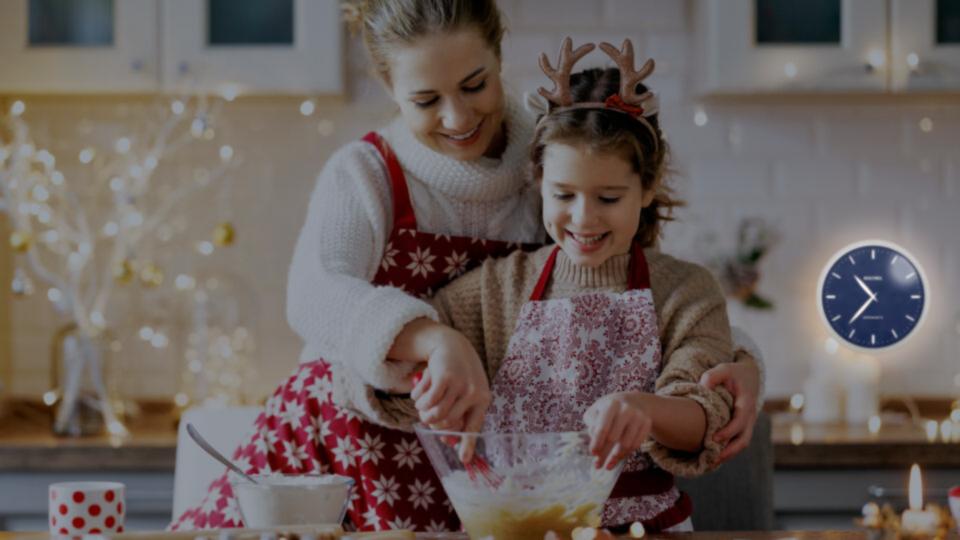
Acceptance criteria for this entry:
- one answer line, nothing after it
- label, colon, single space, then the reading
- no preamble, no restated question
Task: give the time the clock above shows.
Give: 10:37
